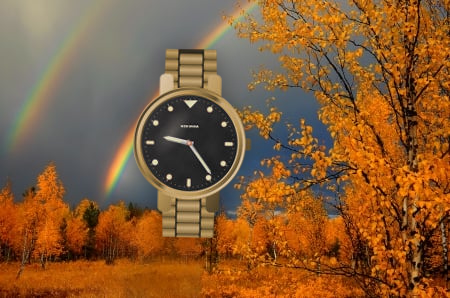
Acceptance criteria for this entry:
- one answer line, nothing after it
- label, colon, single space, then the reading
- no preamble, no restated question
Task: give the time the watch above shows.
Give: 9:24
